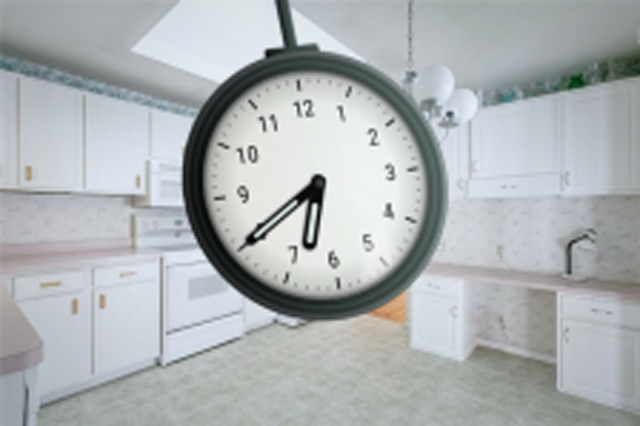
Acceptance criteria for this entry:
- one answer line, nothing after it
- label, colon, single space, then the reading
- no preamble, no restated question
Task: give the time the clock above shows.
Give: 6:40
